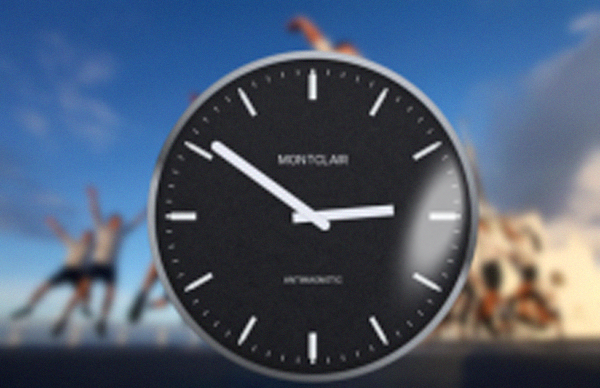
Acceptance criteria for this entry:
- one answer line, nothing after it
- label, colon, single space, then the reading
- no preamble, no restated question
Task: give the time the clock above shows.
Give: 2:51
